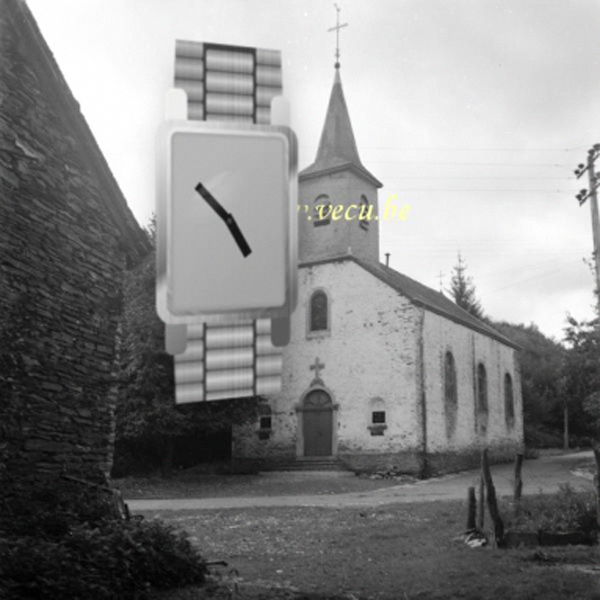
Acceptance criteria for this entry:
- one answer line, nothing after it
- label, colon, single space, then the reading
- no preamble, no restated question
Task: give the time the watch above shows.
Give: 4:52
